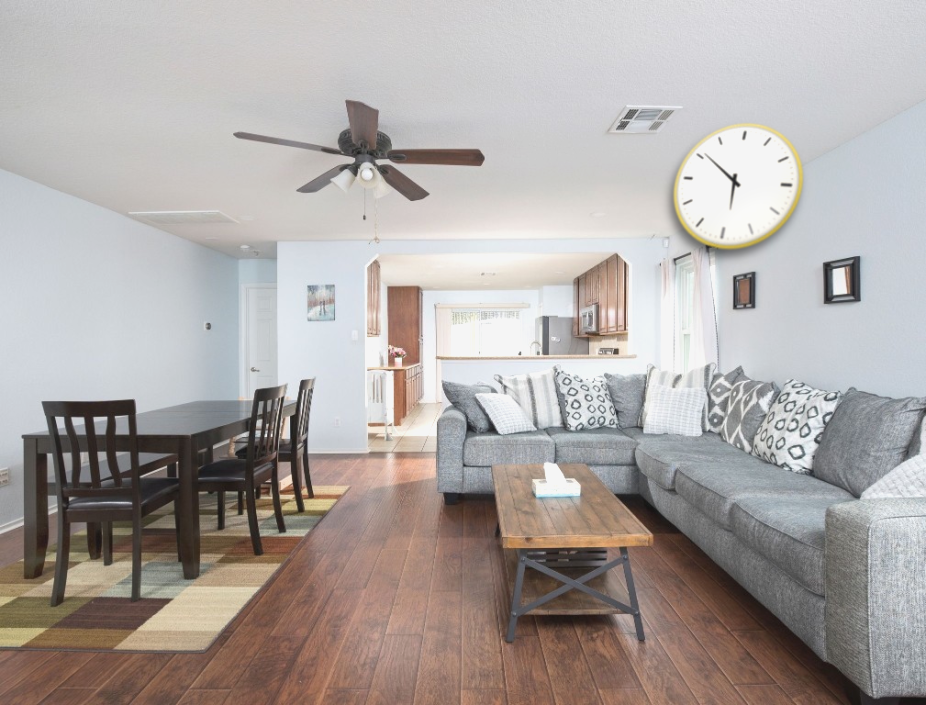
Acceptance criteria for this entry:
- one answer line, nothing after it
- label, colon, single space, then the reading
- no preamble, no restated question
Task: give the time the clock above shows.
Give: 5:51
